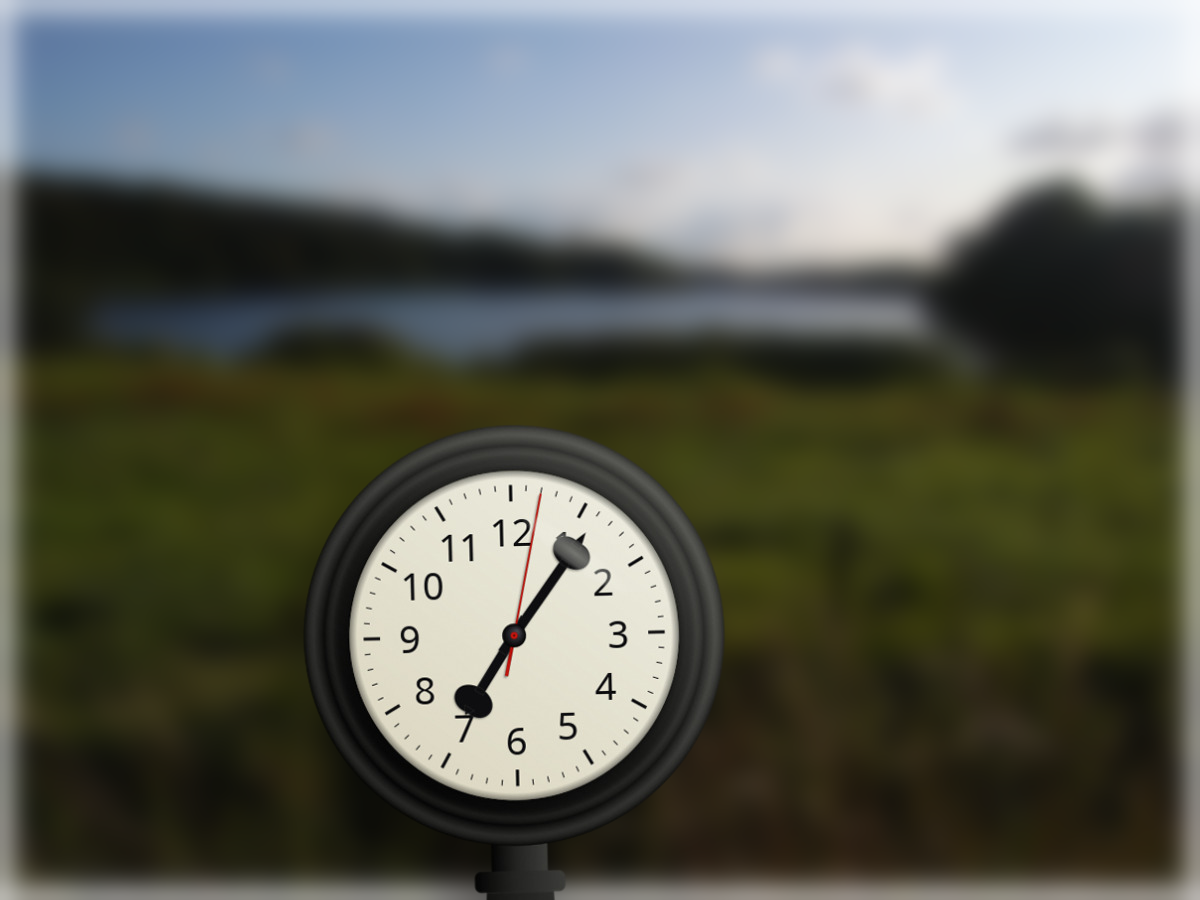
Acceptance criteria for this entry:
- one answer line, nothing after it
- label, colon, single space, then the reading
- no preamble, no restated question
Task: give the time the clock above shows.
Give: 7:06:02
